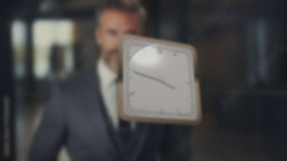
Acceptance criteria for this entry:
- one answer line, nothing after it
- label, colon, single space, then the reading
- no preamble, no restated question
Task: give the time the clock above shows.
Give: 3:47
